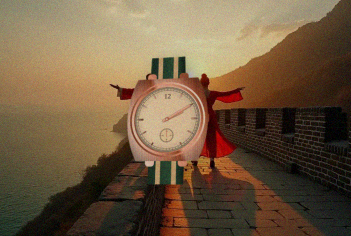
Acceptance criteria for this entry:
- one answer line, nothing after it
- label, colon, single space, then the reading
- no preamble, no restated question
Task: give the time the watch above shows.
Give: 2:10
